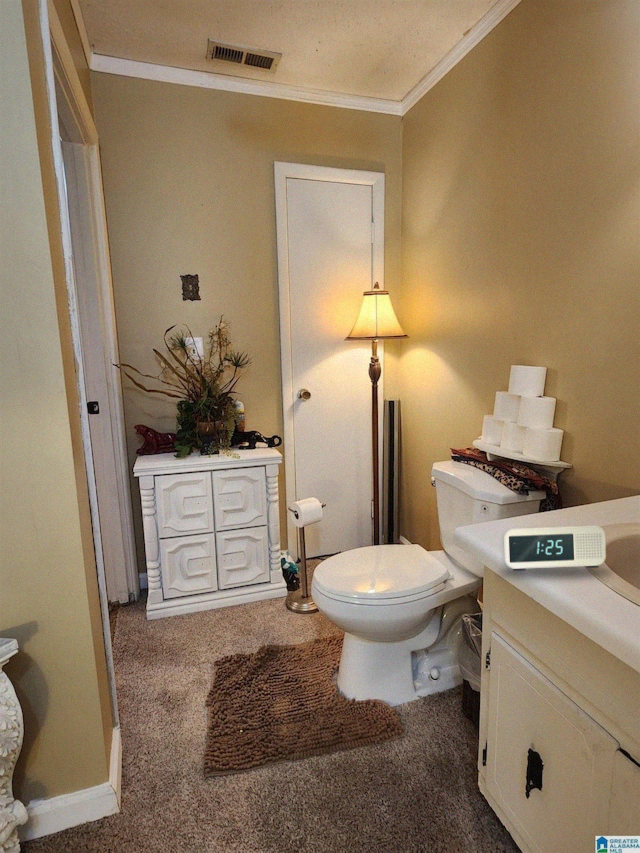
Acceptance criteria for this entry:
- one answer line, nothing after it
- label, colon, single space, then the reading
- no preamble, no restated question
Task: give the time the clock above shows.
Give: 1:25
